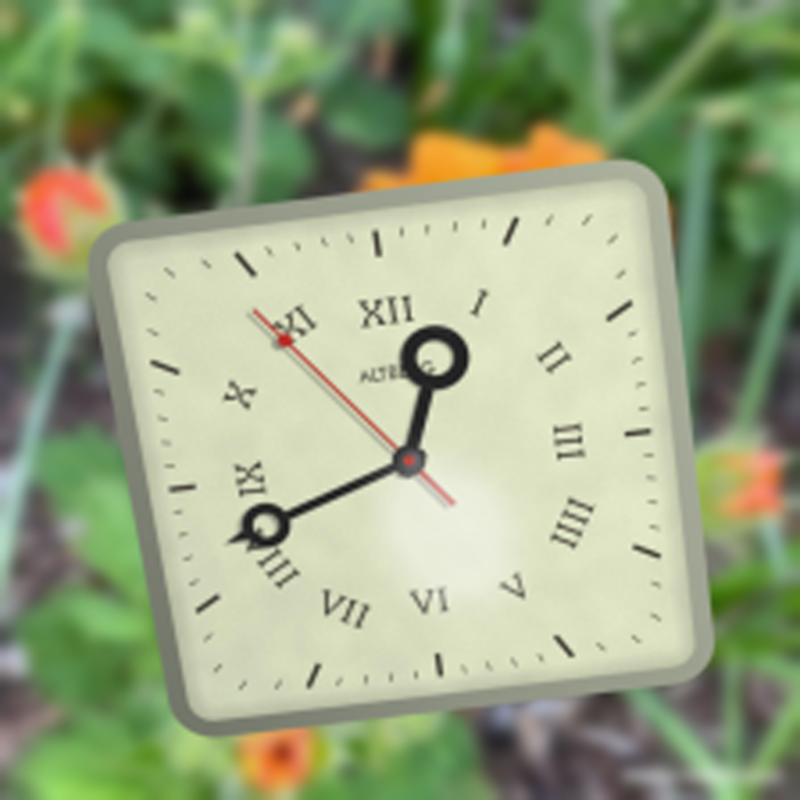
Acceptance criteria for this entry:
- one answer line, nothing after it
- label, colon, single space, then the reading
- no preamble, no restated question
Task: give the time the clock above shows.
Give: 12:41:54
